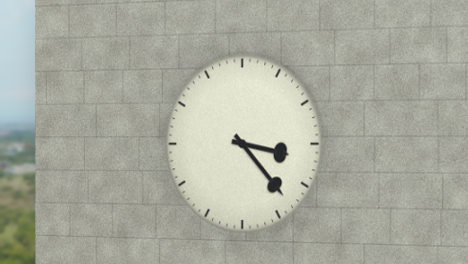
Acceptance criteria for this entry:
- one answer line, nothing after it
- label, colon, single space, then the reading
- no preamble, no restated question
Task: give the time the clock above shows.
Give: 3:23
